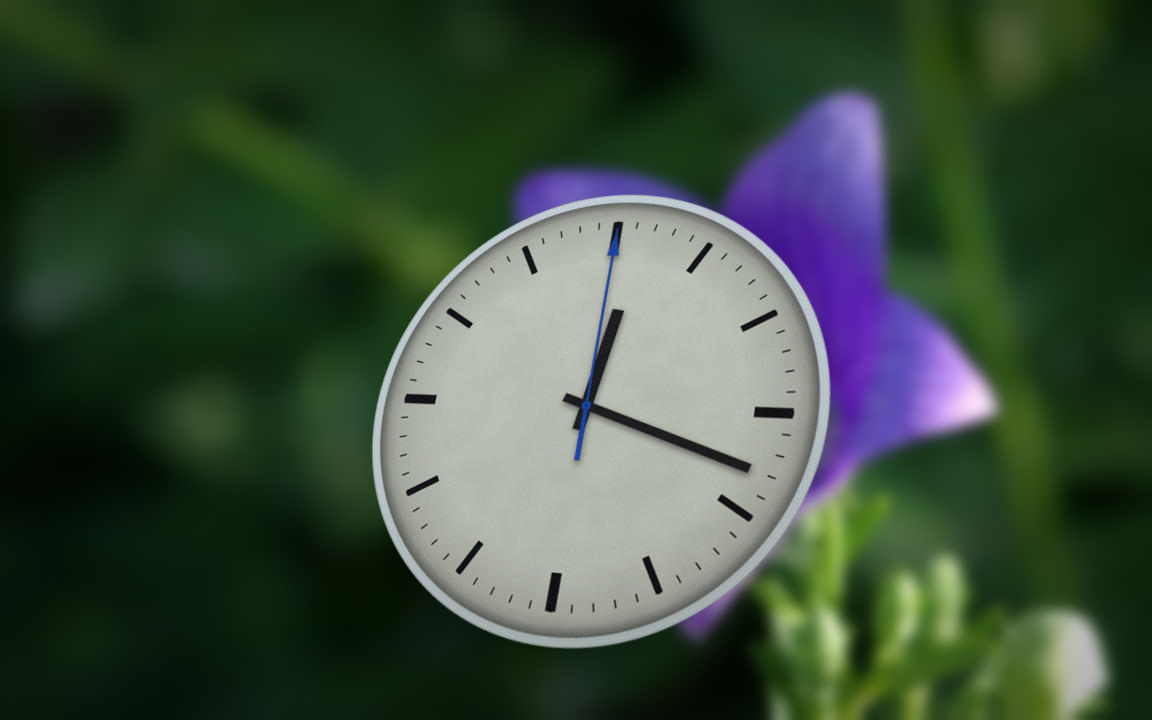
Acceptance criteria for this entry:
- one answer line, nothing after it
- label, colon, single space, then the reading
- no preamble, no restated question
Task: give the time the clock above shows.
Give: 12:18:00
